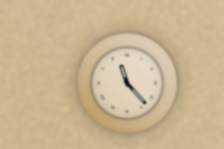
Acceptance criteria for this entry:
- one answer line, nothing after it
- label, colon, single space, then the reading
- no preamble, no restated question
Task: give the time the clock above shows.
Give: 11:23
